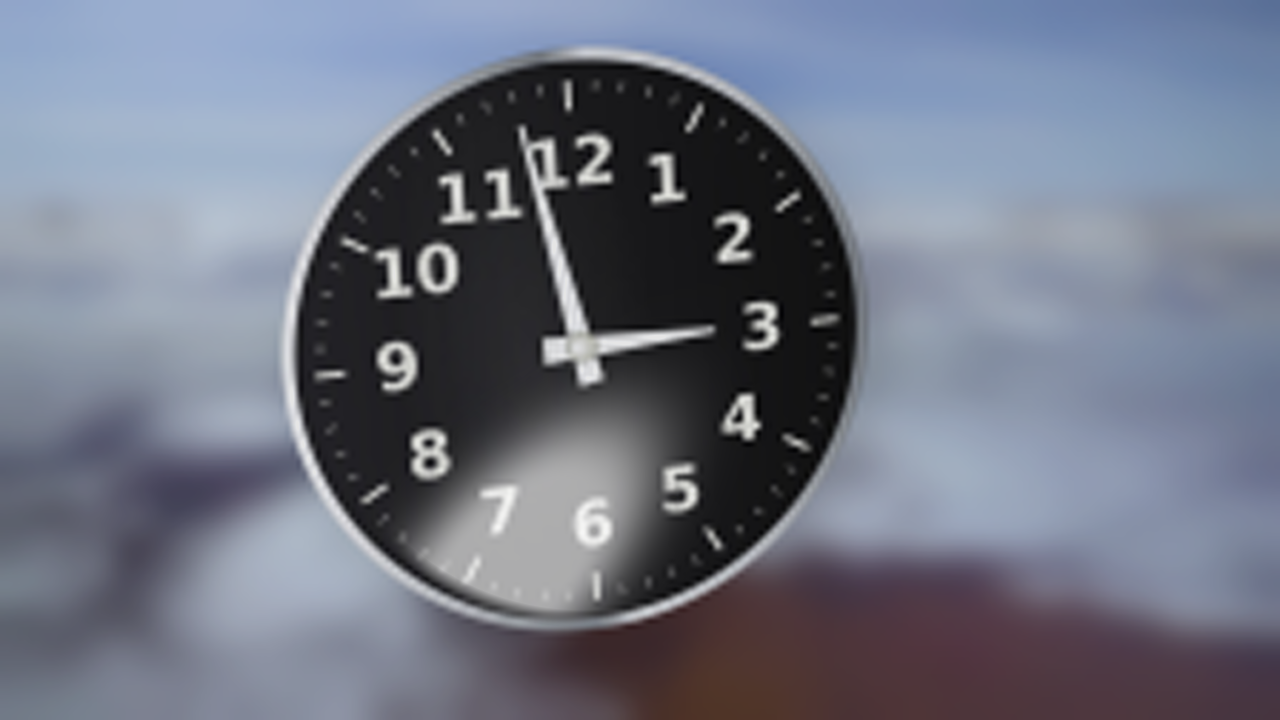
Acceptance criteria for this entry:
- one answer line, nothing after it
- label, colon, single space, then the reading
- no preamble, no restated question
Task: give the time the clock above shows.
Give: 2:58
